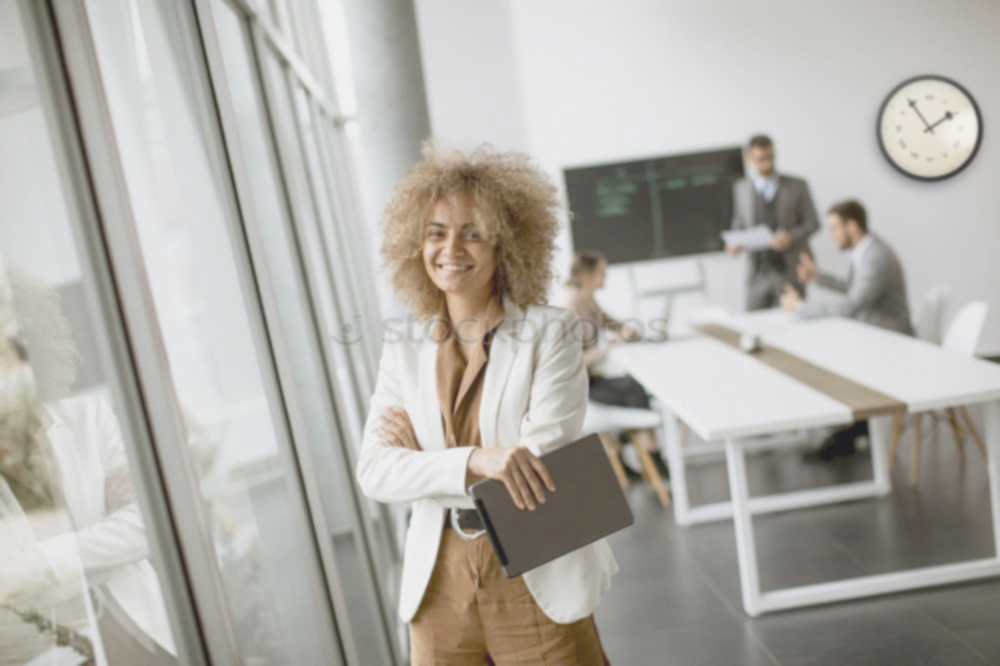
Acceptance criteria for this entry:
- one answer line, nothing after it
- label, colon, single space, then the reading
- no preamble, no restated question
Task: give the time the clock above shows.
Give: 1:54
